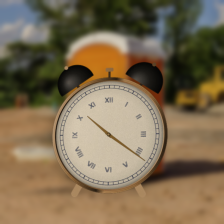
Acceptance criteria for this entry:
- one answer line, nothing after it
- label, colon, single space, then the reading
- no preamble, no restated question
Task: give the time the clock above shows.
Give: 10:21
